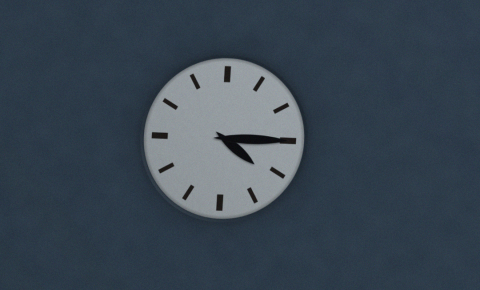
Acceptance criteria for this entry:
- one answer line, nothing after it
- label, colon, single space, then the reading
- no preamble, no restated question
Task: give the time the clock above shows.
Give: 4:15
